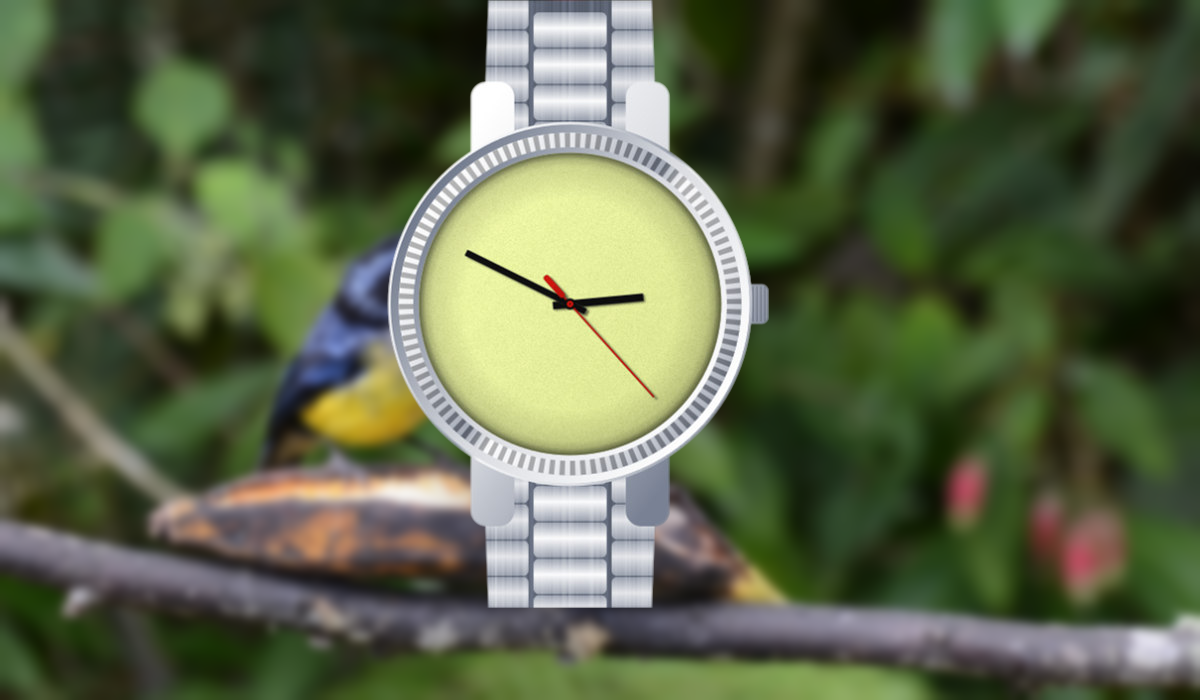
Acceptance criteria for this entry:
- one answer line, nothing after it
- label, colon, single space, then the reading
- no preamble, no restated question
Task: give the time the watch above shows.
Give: 2:49:23
